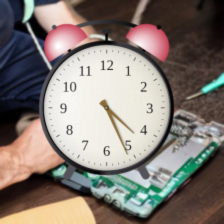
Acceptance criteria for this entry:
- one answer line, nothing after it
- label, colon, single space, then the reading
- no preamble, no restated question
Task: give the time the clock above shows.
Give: 4:26
